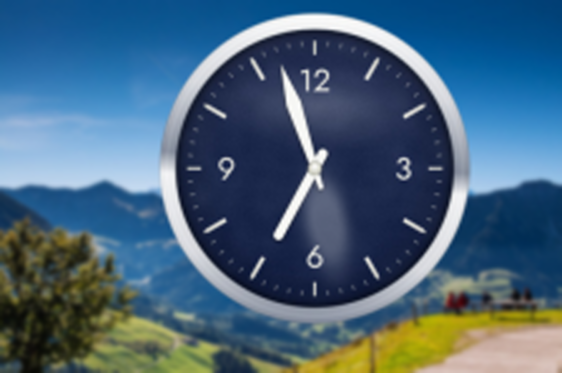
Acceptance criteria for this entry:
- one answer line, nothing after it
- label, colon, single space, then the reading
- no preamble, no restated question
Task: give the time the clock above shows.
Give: 6:57
